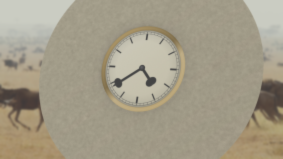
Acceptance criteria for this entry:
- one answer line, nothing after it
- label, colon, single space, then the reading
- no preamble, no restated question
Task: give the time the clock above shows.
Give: 4:39
